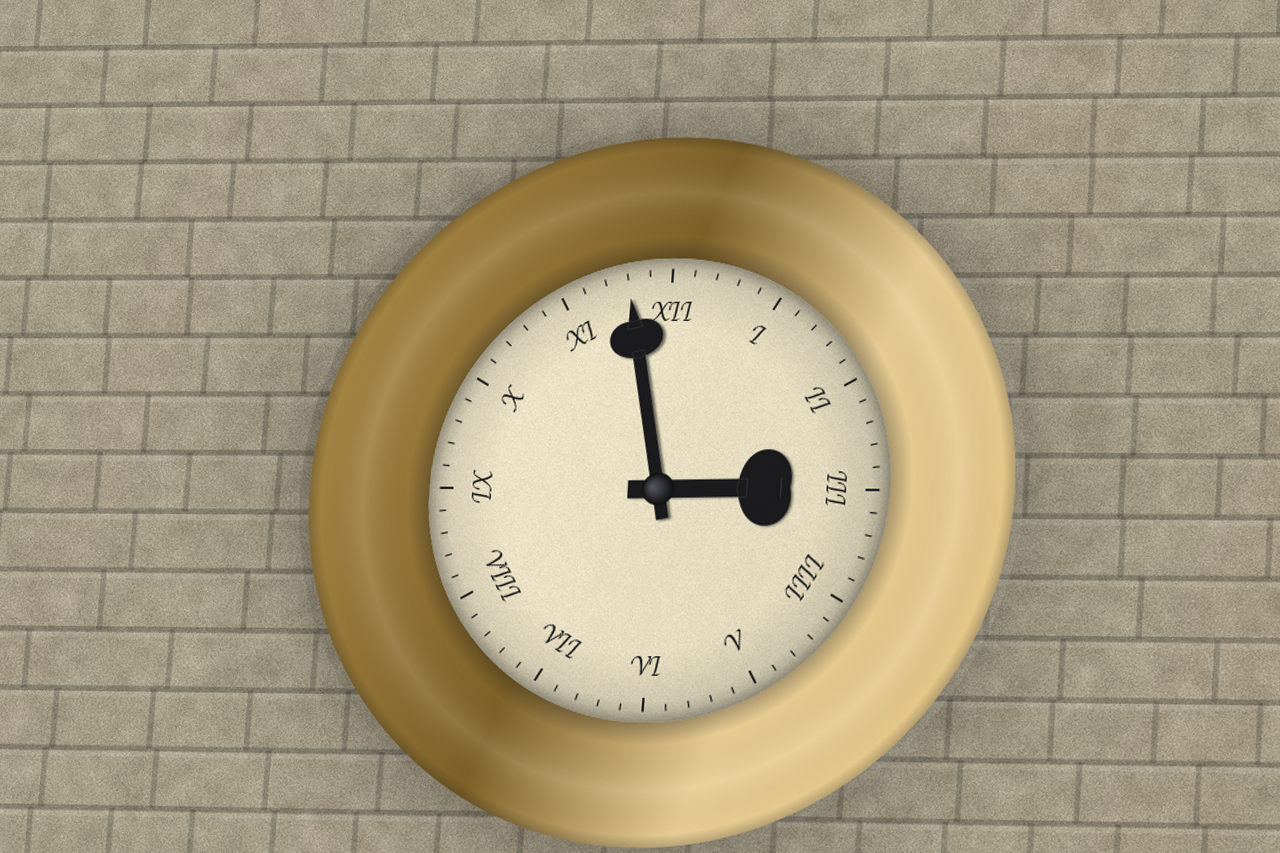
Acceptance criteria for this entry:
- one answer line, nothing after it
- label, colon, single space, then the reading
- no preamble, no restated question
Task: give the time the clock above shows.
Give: 2:58
